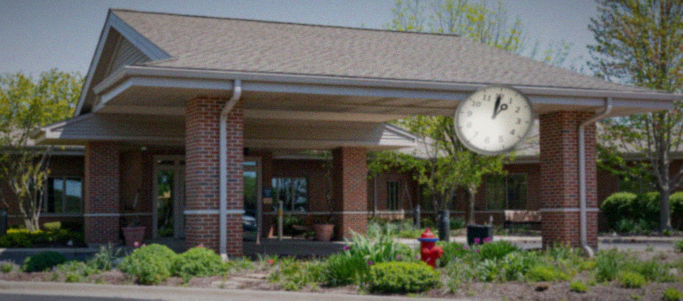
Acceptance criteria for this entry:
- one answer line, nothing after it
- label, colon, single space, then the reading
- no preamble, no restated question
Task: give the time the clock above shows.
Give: 1:00
